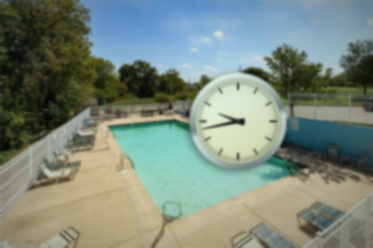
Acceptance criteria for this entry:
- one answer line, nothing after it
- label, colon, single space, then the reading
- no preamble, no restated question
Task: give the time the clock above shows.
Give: 9:43
